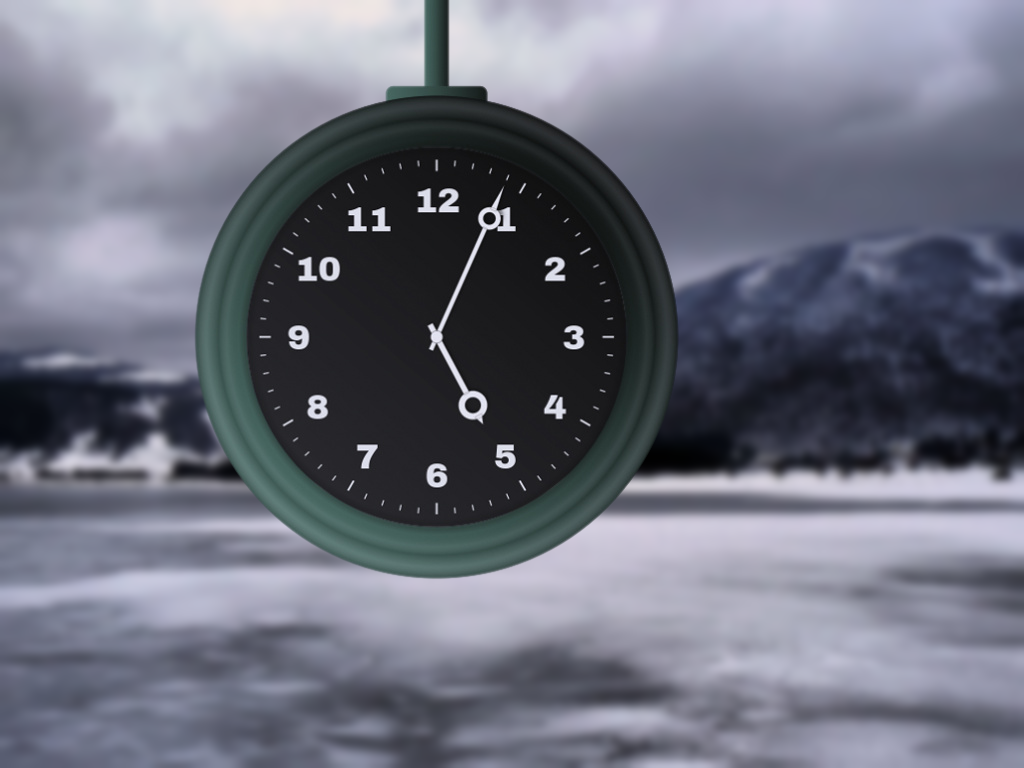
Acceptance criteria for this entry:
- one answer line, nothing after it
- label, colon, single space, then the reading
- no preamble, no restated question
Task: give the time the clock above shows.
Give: 5:04
